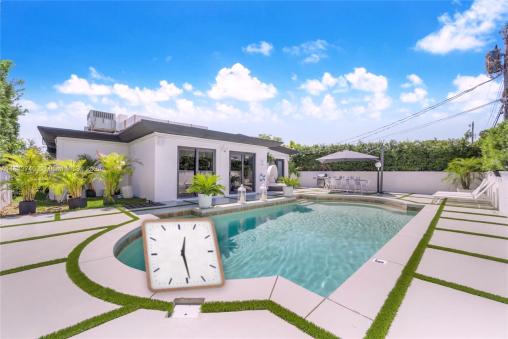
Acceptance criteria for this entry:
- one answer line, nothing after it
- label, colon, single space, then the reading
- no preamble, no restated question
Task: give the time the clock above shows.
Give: 12:29
